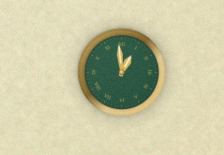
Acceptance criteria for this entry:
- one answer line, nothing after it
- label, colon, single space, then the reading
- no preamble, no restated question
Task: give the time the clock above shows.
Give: 12:59
